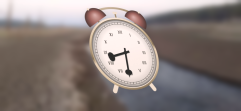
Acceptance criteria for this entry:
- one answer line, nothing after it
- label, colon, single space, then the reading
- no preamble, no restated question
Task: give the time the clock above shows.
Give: 8:31
